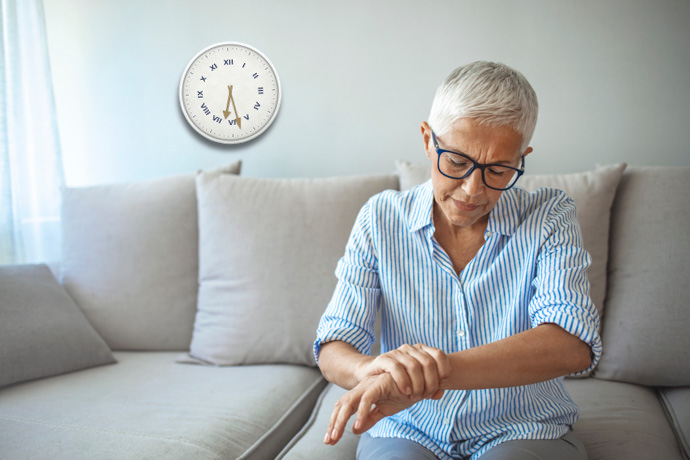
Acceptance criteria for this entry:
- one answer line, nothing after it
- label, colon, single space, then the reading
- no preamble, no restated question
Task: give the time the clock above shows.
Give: 6:28
